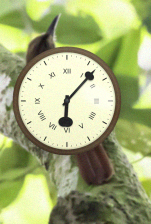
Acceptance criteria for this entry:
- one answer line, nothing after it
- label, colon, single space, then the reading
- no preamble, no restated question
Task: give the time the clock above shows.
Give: 6:07
